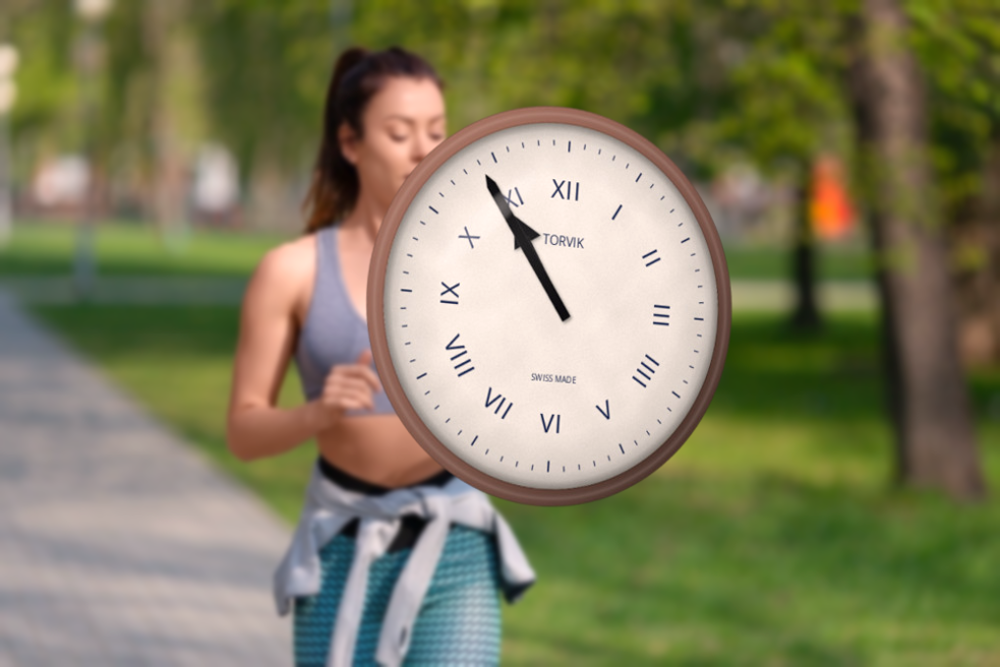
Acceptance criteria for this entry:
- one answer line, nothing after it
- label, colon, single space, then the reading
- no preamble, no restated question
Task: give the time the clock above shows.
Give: 10:54
